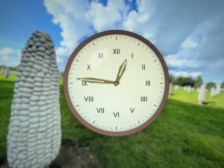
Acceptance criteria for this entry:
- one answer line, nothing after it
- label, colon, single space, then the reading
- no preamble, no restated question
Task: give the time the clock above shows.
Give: 12:46
